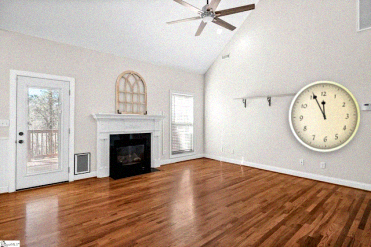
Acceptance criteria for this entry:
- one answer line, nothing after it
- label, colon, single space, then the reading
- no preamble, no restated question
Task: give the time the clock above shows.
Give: 11:56
